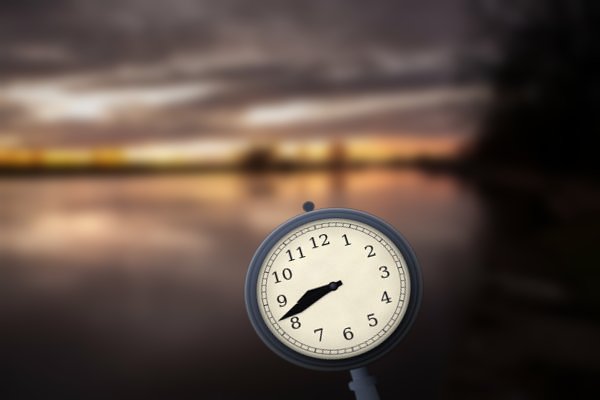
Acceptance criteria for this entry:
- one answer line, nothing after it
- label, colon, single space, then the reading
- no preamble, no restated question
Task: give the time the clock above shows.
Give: 8:42
